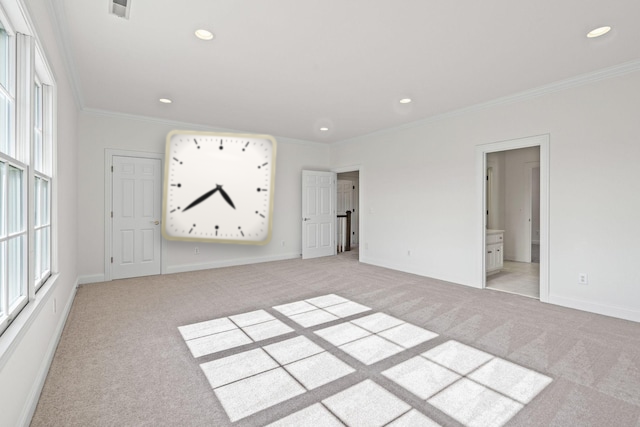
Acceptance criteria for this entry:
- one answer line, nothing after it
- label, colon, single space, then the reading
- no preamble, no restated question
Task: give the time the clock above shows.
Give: 4:39
